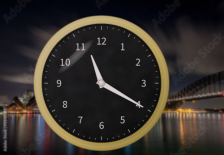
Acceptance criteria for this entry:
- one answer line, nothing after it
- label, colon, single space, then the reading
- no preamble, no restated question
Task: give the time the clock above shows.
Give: 11:20
